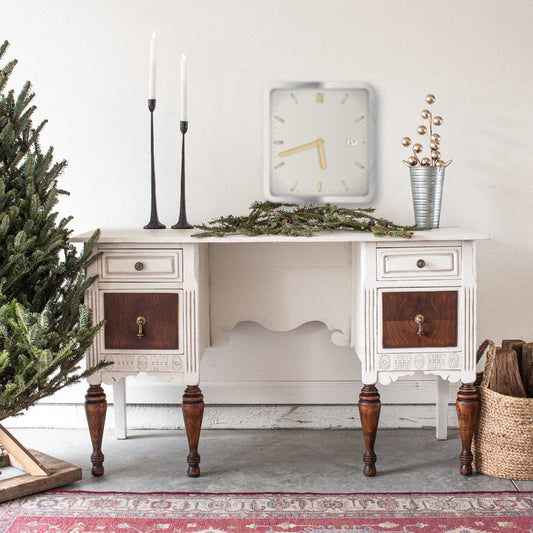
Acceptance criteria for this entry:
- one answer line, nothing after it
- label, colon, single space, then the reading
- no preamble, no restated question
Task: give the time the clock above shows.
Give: 5:42
